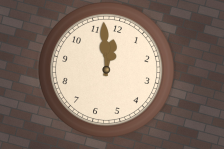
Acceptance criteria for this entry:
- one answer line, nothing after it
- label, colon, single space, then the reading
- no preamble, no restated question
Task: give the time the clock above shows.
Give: 11:57
